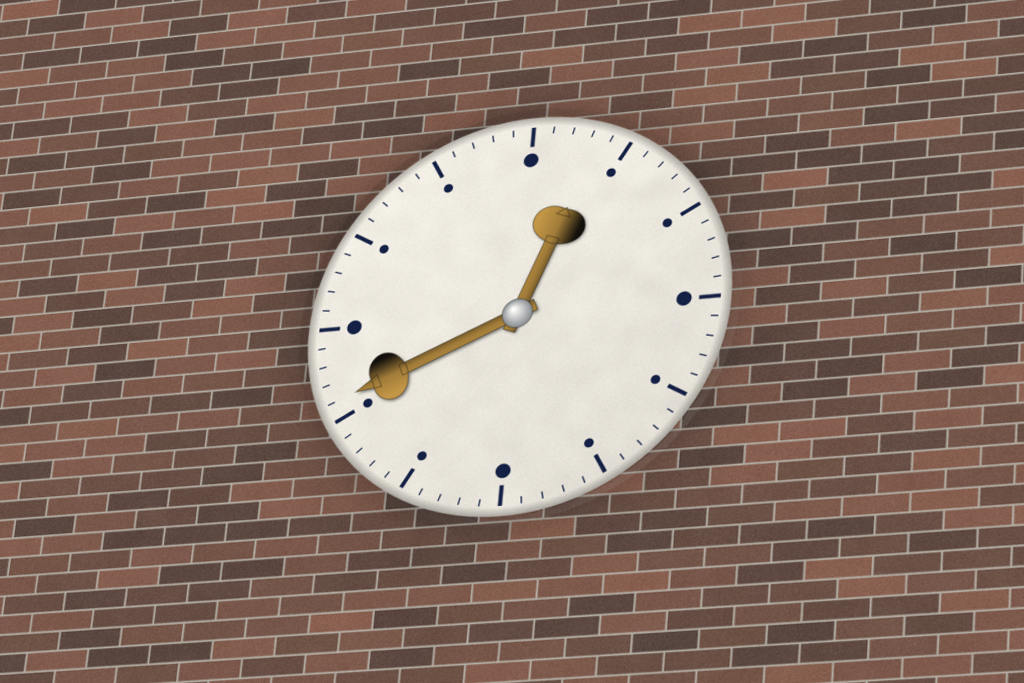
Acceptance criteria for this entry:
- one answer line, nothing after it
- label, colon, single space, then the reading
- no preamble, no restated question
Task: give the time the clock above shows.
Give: 12:41
